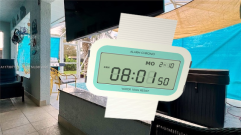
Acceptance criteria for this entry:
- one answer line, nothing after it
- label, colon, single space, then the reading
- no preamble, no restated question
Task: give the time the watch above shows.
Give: 8:01:50
